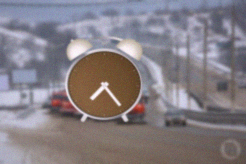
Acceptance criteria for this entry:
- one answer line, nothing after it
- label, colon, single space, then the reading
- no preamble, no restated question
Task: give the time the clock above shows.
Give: 7:24
